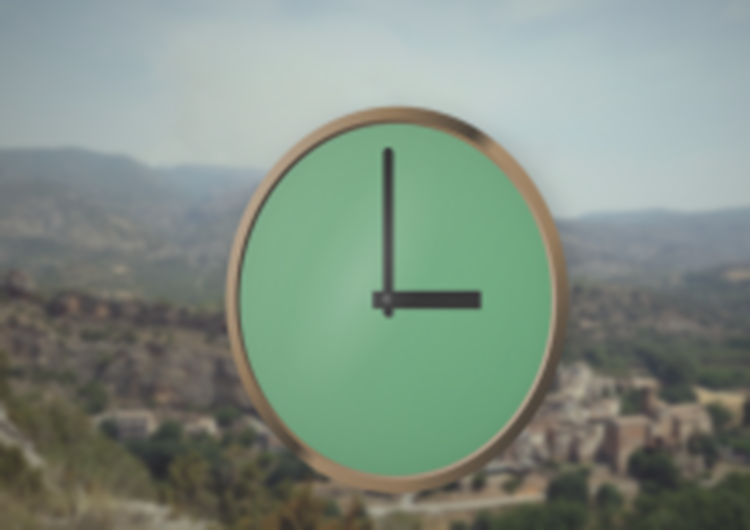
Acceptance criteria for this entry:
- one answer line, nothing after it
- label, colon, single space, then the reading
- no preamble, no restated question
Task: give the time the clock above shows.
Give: 3:00
